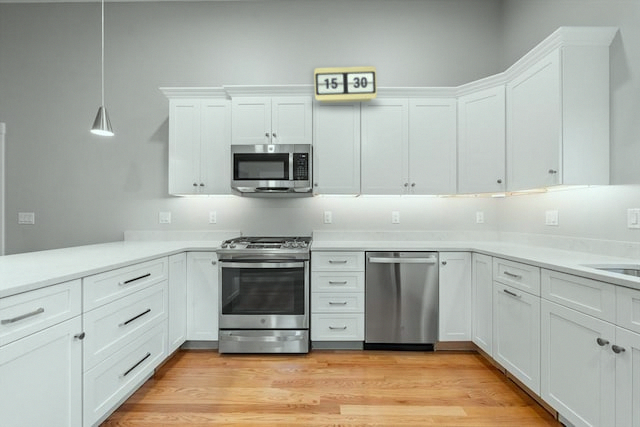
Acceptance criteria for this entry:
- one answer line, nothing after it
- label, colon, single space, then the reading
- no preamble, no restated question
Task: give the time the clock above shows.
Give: 15:30
